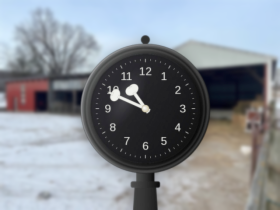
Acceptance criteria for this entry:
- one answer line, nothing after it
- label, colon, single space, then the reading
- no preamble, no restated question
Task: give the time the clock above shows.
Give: 10:49
